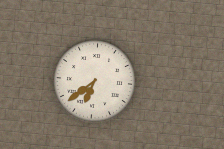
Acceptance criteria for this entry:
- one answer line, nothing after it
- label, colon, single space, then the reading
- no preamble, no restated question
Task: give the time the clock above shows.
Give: 6:38
